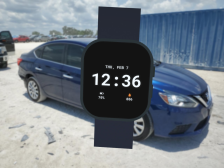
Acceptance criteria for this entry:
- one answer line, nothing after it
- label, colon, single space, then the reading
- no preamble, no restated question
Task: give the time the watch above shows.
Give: 12:36
